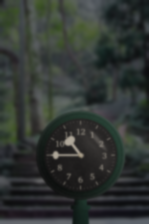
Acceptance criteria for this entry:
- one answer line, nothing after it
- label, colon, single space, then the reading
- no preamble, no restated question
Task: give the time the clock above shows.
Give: 10:45
